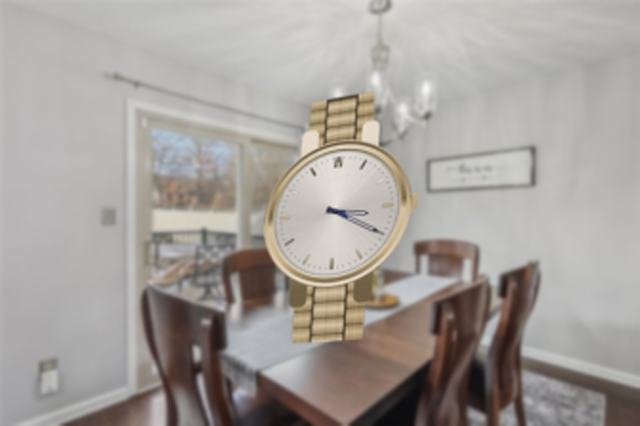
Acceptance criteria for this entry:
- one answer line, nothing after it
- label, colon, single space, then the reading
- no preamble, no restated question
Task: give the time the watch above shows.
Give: 3:20
